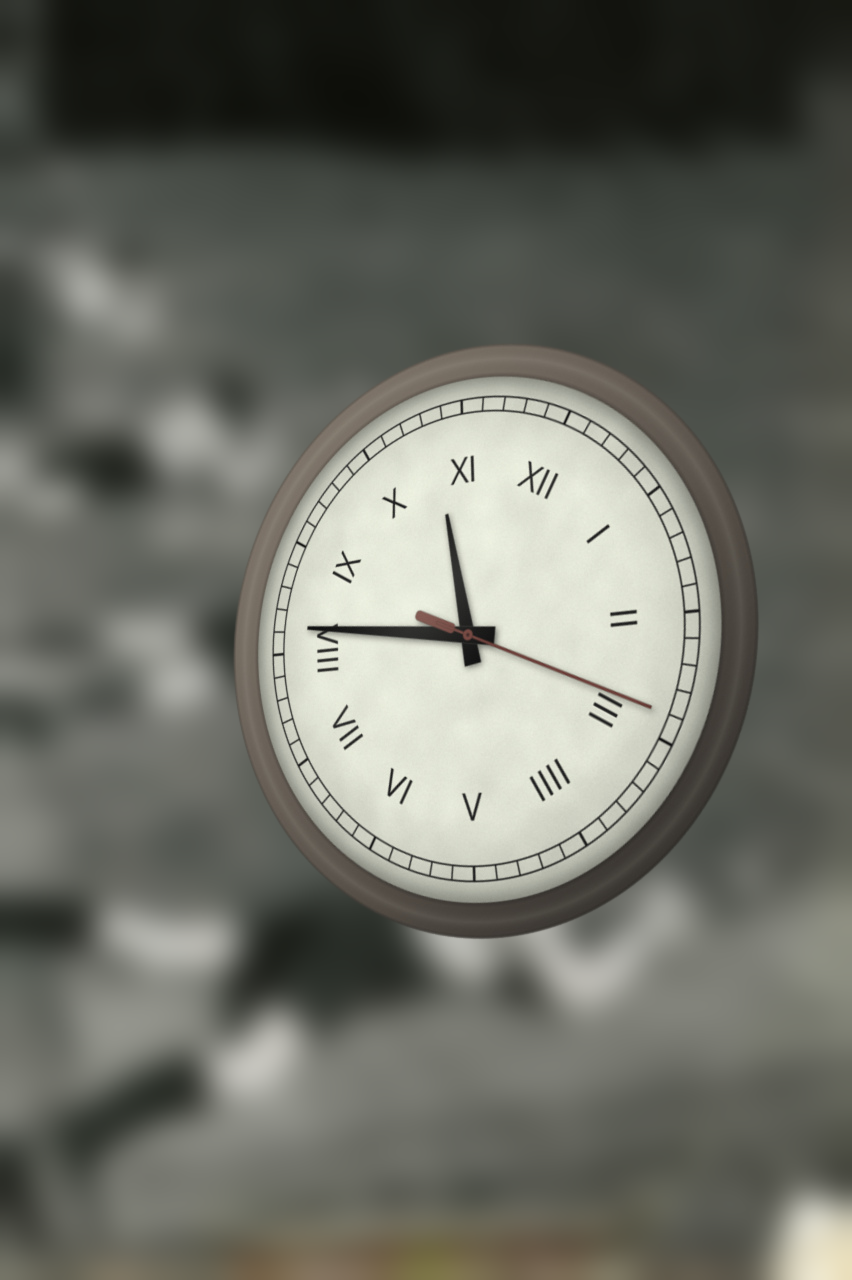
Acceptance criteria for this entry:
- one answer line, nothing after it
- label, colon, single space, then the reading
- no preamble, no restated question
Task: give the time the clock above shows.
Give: 10:41:14
